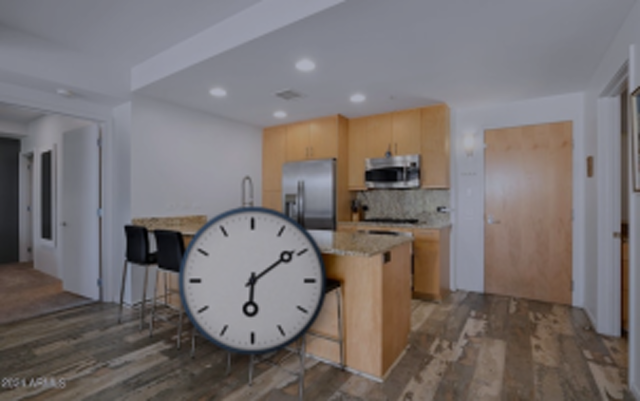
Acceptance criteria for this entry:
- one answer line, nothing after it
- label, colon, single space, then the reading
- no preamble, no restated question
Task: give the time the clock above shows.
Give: 6:09
